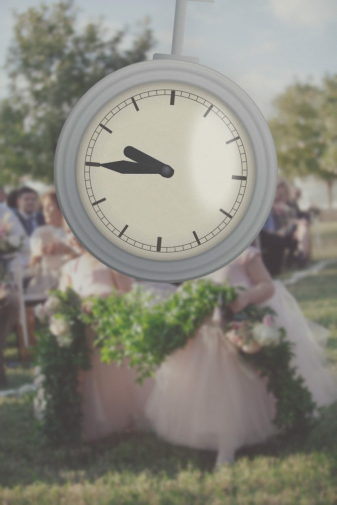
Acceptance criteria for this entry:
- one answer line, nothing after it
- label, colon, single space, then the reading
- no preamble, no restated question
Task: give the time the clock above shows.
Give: 9:45
